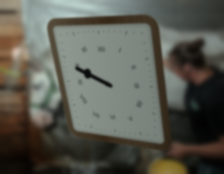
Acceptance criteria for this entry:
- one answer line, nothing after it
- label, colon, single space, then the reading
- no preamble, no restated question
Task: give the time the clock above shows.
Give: 9:49
